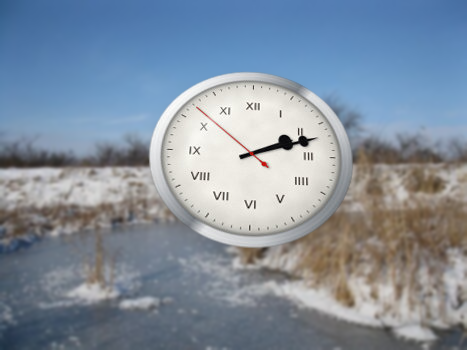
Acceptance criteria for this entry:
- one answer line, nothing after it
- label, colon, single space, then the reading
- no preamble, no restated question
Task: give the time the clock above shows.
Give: 2:11:52
